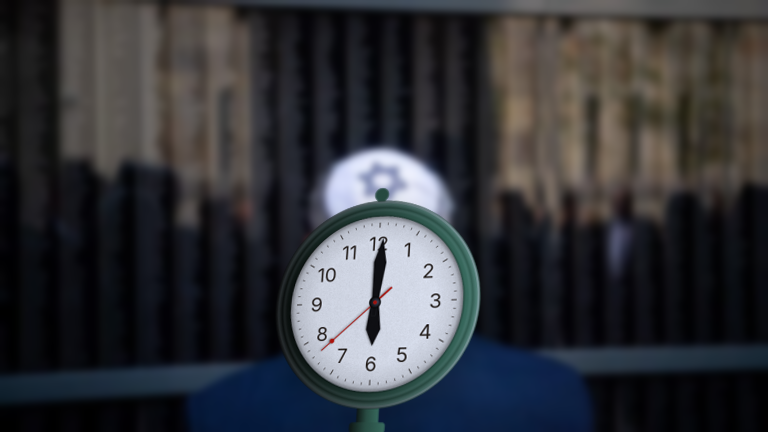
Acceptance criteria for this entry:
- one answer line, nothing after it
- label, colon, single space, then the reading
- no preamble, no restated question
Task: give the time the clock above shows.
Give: 6:00:38
